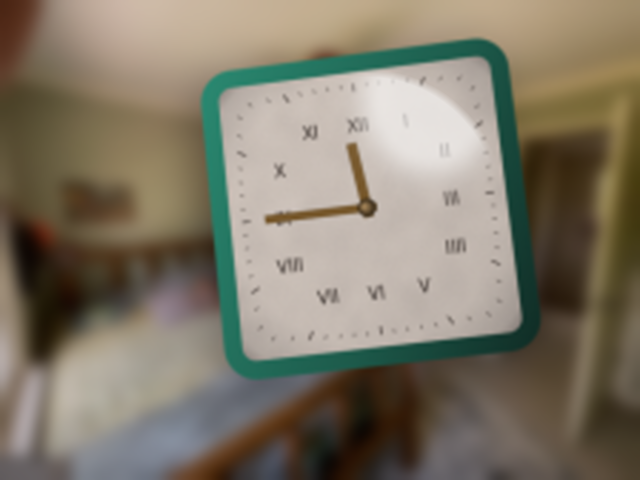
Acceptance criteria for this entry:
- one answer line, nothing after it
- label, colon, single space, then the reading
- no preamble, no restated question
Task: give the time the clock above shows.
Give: 11:45
